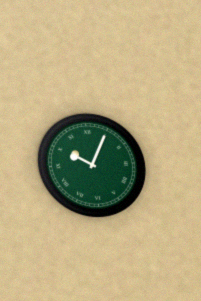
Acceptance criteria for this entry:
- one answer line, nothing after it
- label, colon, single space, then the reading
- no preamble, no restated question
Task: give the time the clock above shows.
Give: 10:05
